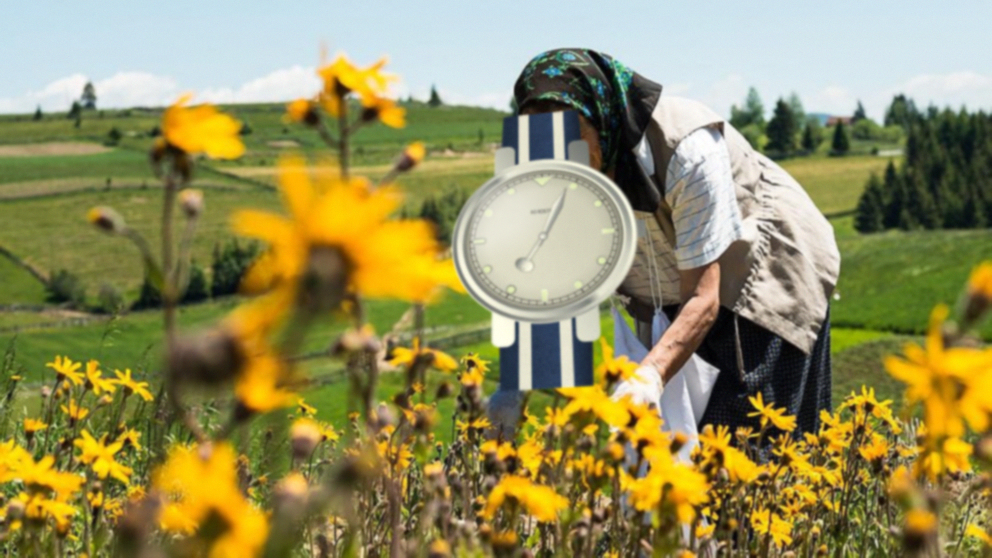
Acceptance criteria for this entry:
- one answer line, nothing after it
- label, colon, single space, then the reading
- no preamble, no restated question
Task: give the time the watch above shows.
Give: 7:04
